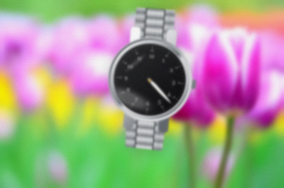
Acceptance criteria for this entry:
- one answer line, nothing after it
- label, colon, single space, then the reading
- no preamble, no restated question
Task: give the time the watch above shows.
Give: 4:22
